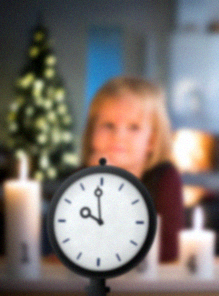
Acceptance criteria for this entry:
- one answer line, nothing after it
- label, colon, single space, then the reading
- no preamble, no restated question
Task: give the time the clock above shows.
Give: 9:59
